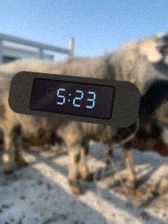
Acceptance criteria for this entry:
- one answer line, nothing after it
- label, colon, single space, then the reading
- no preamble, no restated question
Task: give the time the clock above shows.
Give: 5:23
